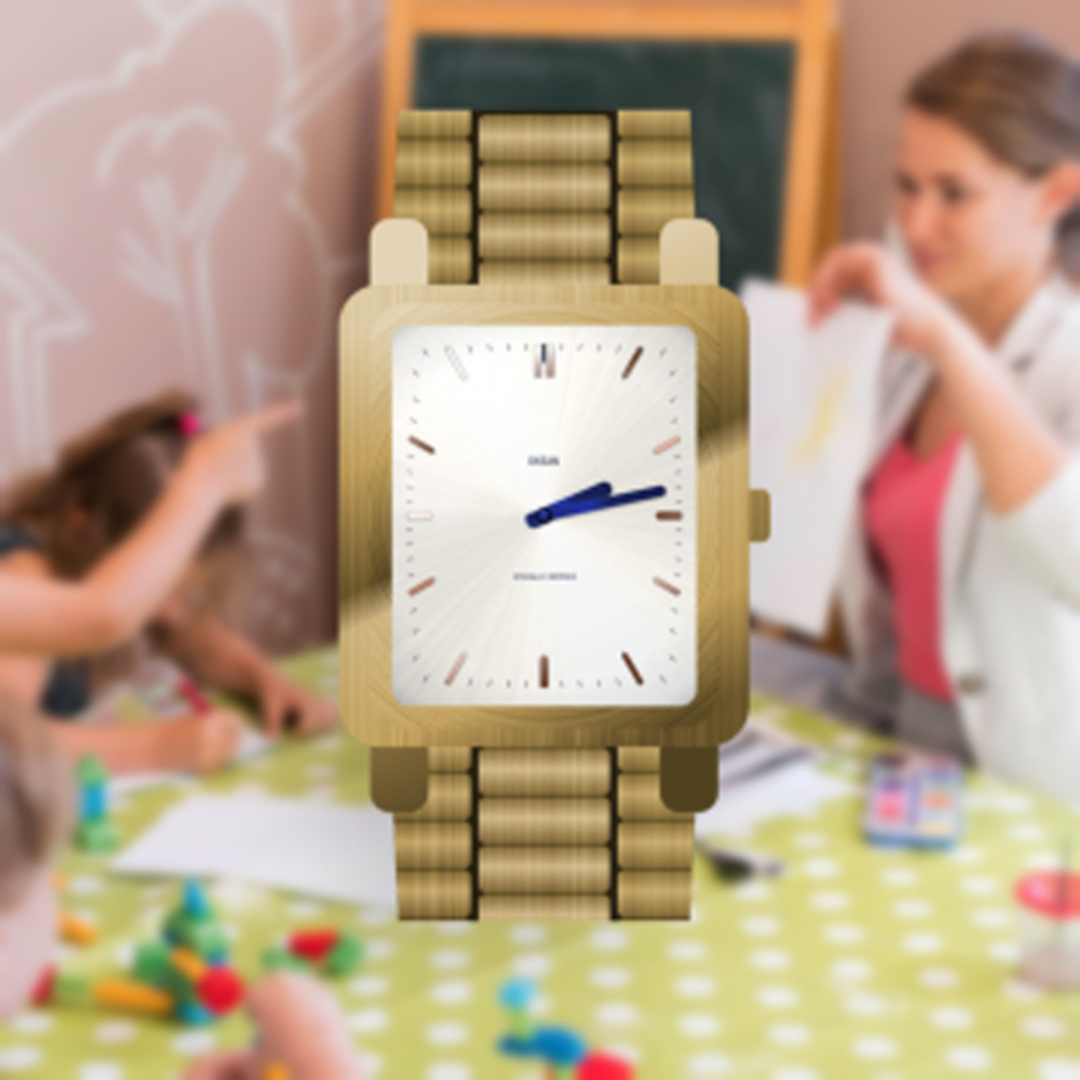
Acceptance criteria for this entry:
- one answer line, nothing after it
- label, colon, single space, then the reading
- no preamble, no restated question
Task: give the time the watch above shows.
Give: 2:13
